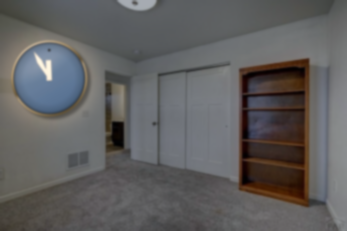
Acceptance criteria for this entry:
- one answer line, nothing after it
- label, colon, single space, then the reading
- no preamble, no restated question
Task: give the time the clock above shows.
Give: 11:55
